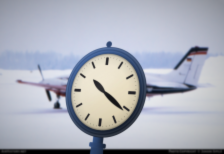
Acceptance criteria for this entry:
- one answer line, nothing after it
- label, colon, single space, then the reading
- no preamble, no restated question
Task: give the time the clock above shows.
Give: 10:21
